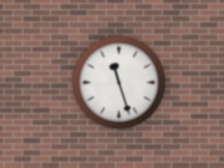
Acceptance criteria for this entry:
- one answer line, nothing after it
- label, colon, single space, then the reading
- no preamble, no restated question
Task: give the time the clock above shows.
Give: 11:27
